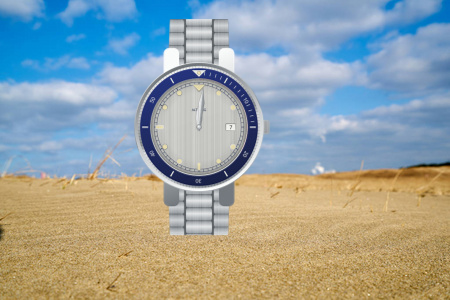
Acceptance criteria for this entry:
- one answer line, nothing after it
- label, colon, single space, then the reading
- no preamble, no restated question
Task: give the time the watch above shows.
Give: 12:01
